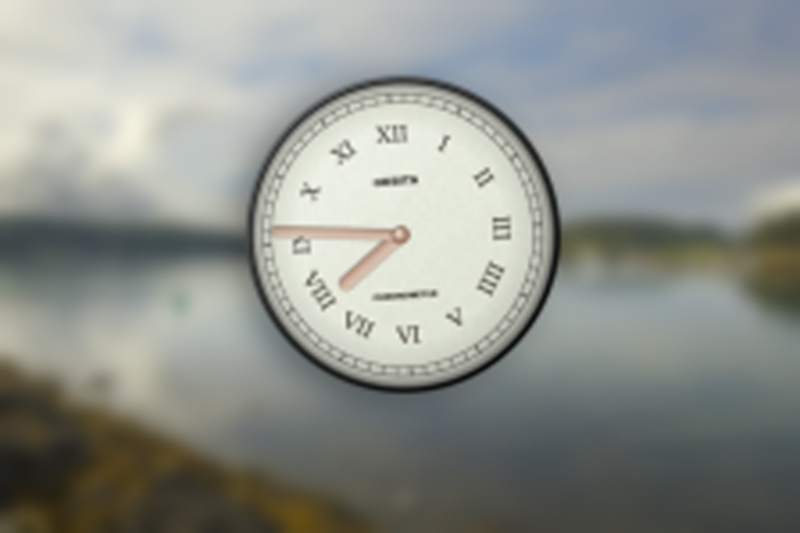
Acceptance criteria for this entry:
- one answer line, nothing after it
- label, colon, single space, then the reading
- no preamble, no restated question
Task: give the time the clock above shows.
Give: 7:46
